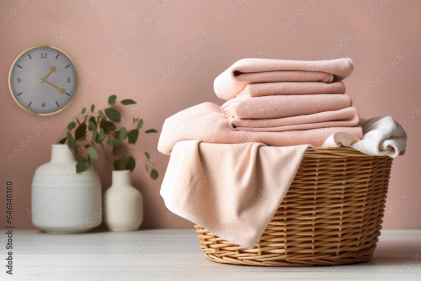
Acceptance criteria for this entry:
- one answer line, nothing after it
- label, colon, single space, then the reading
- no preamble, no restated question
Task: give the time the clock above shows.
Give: 1:20
